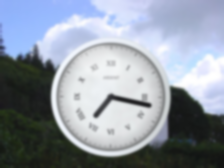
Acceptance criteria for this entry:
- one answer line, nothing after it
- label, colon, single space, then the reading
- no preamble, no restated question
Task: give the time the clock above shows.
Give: 7:17
